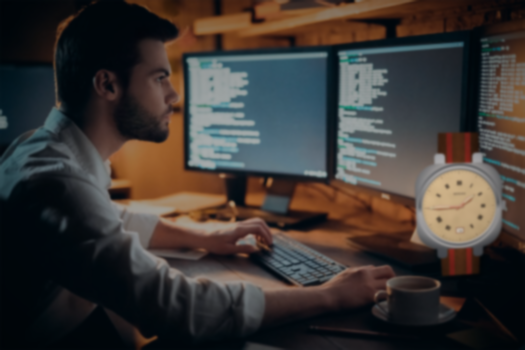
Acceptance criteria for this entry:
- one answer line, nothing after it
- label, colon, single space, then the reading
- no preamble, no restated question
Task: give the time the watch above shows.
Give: 1:45
